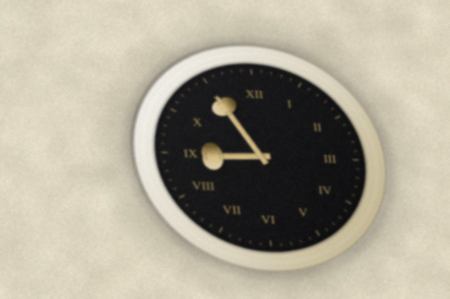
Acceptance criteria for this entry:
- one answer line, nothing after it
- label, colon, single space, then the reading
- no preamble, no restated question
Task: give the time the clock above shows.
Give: 8:55
